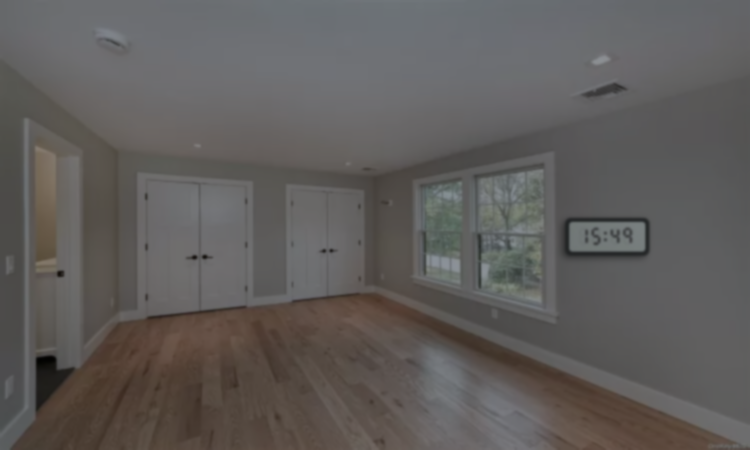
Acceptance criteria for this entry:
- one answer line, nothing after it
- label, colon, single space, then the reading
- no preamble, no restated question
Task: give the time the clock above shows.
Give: 15:49
